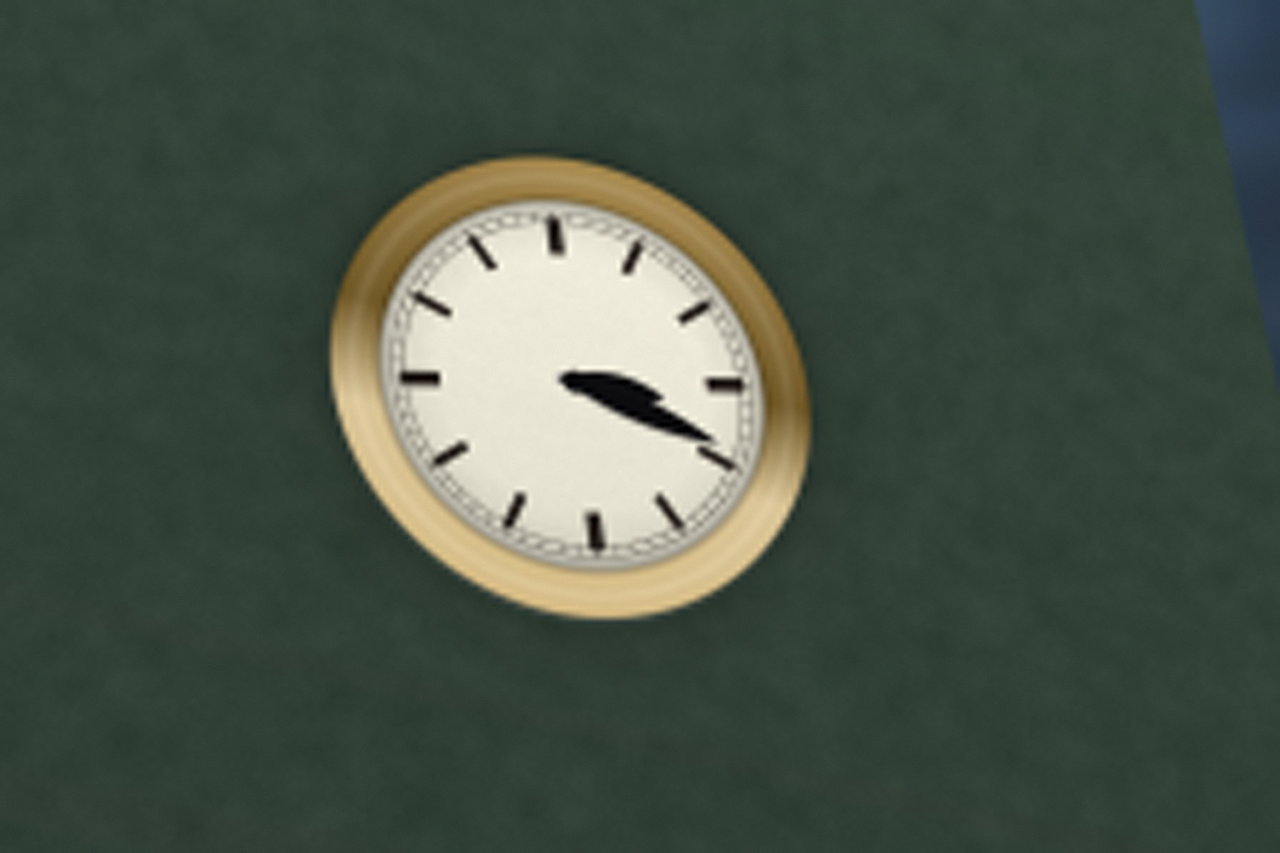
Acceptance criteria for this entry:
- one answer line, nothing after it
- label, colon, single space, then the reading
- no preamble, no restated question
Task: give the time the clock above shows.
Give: 3:19
